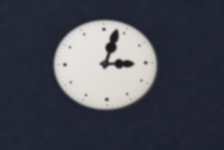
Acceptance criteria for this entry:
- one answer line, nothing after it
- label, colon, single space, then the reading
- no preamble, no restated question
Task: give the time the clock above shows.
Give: 3:03
